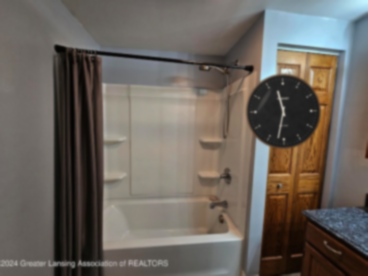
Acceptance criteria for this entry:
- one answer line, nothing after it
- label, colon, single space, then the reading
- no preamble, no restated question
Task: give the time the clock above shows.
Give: 11:32
